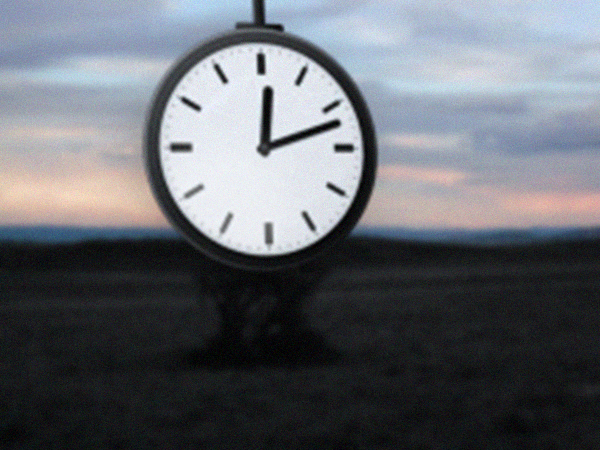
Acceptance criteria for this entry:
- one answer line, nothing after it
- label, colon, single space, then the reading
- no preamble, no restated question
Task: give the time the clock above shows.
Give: 12:12
